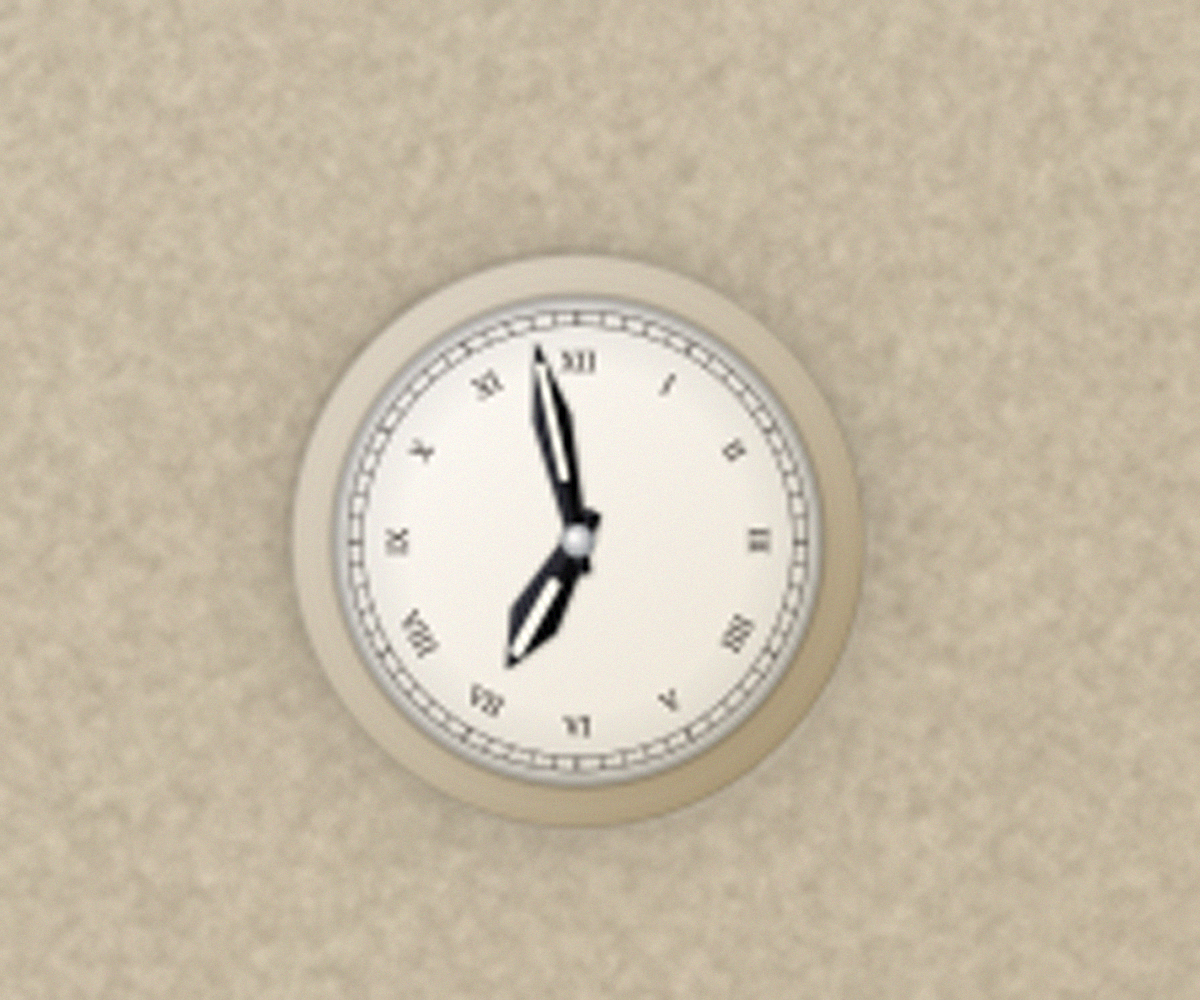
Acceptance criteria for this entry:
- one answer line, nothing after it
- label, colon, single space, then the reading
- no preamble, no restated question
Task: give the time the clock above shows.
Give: 6:58
